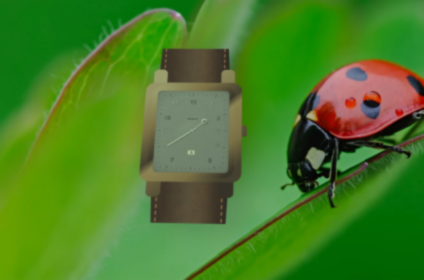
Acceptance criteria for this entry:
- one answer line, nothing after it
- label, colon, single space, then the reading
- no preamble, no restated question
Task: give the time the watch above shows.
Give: 1:39
